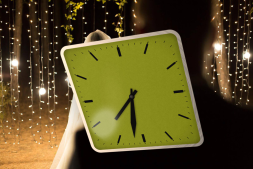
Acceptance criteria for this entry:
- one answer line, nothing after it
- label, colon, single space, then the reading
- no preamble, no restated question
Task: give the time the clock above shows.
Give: 7:32
